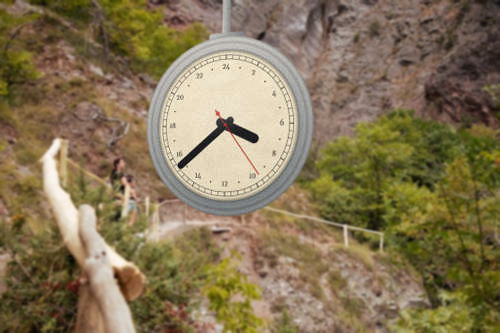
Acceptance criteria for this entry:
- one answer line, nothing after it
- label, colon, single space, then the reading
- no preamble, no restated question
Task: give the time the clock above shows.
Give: 7:38:24
